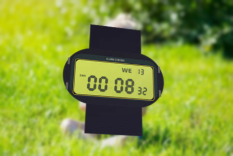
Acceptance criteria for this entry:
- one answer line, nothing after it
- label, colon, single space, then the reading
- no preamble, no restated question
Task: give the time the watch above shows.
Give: 0:08:32
